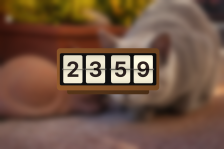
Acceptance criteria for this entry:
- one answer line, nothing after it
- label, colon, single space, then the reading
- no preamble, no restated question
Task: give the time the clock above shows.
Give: 23:59
